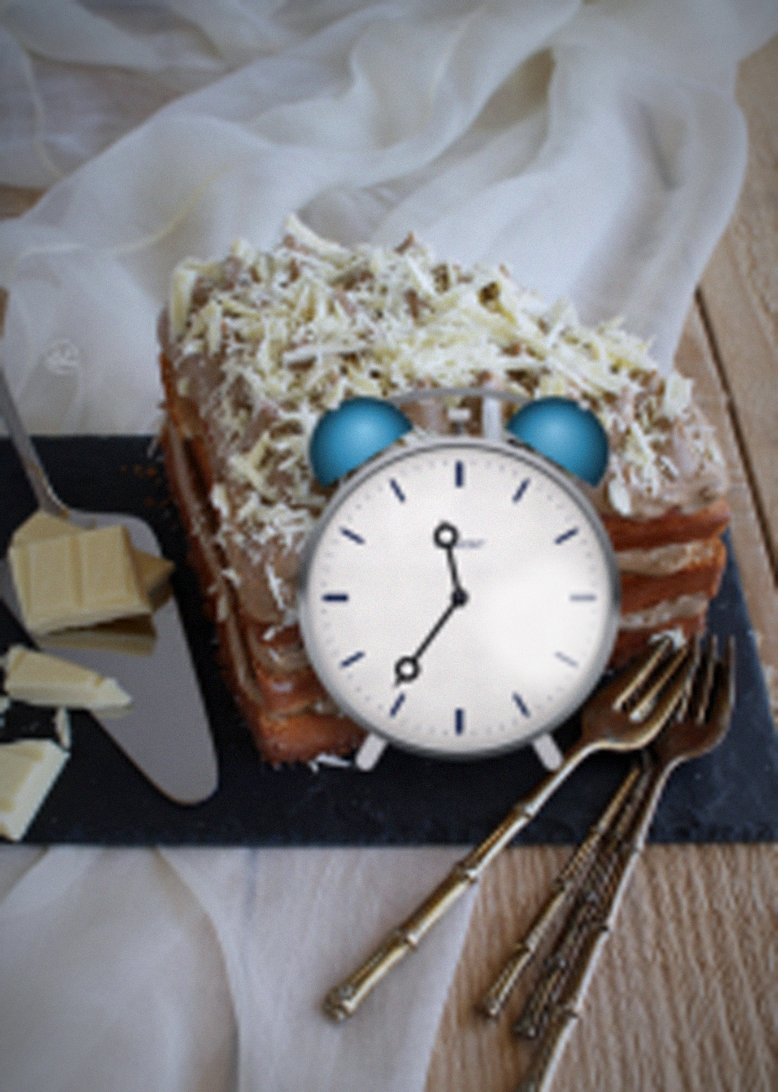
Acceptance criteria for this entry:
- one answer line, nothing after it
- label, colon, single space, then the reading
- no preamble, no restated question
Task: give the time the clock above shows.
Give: 11:36
